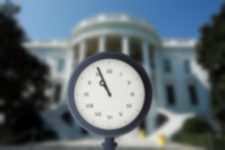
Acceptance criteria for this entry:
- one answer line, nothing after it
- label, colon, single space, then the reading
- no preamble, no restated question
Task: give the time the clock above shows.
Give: 10:56
